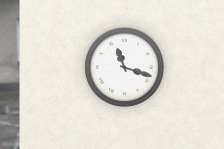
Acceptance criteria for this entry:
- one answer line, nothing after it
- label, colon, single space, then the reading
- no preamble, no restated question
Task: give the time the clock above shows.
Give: 11:18
